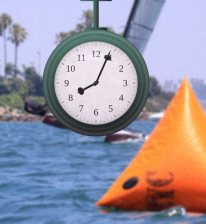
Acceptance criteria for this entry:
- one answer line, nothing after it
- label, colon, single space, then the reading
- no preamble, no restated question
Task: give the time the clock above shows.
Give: 8:04
